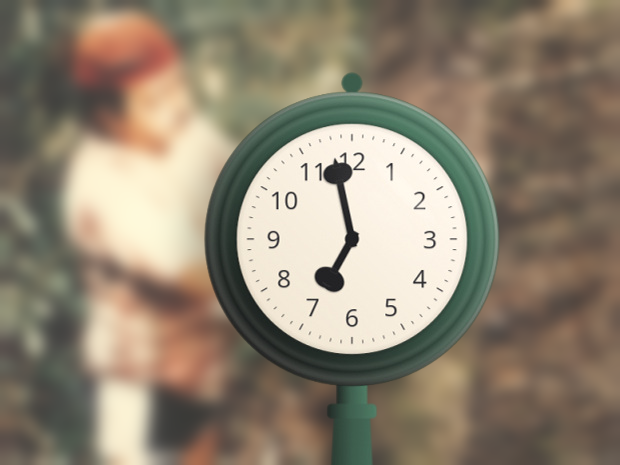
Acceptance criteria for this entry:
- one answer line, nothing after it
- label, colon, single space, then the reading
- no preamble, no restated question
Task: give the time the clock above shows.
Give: 6:58
